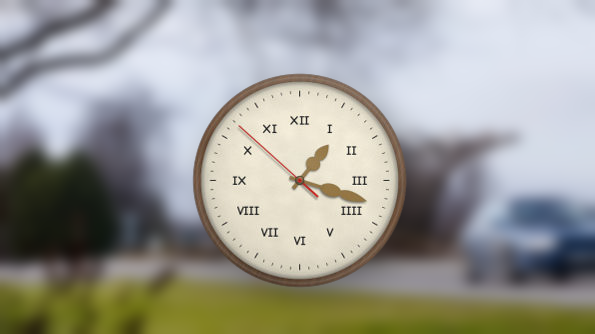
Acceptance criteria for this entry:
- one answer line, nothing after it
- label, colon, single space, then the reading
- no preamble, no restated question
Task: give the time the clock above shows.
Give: 1:17:52
